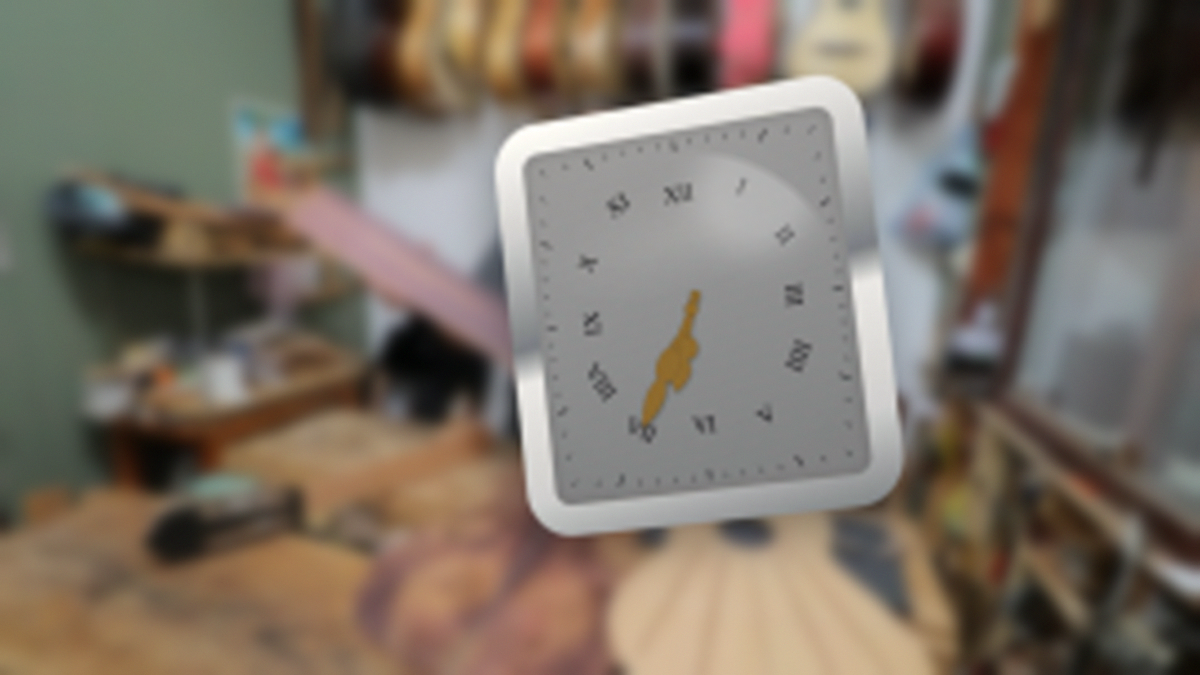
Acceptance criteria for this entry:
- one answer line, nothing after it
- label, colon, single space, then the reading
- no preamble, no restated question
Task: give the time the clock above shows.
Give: 6:35
